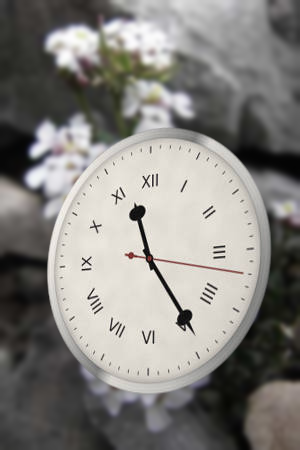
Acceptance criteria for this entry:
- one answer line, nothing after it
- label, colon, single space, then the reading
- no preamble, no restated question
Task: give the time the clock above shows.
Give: 11:24:17
